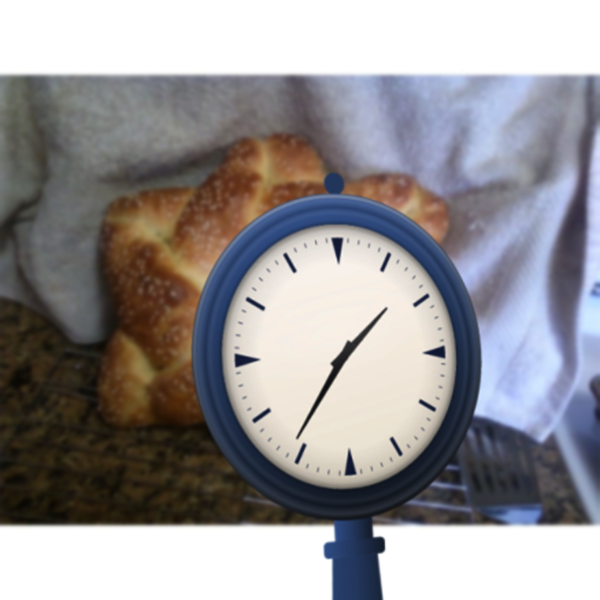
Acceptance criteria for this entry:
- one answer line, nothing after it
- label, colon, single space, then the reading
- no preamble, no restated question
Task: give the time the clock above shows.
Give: 1:36
